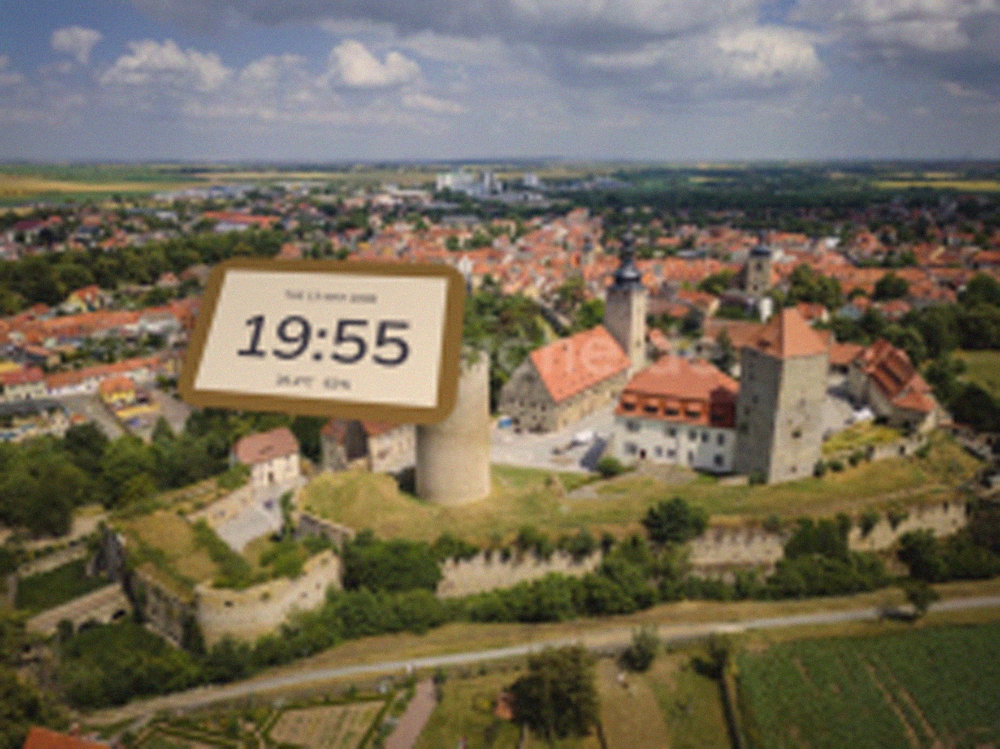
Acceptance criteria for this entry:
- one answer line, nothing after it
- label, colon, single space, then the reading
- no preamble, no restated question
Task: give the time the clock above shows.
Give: 19:55
